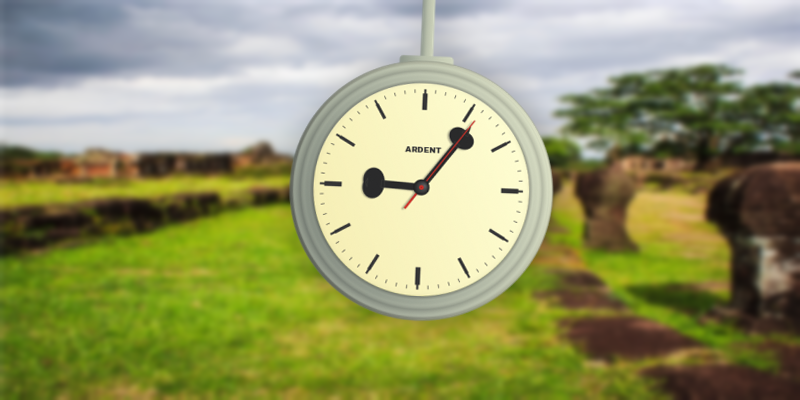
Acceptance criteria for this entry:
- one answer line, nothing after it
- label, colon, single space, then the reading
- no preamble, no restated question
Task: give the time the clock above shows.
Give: 9:06:06
